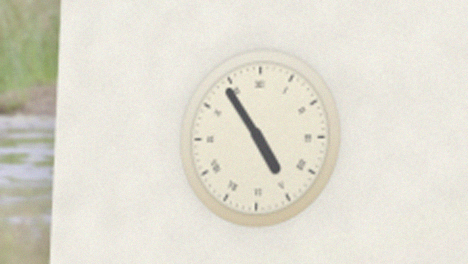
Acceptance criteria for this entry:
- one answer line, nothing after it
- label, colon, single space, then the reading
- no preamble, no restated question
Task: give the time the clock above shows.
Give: 4:54
